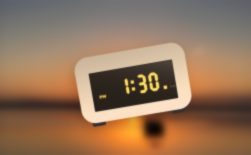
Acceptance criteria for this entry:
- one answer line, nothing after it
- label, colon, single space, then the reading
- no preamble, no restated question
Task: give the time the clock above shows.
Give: 1:30
